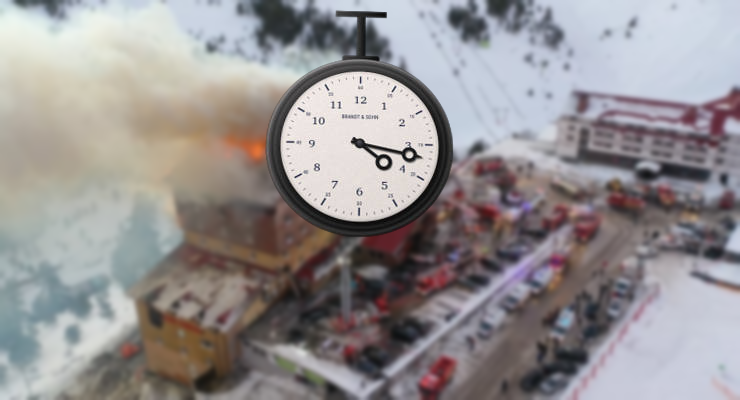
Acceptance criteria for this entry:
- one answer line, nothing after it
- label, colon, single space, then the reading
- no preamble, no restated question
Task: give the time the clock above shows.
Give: 4:17
